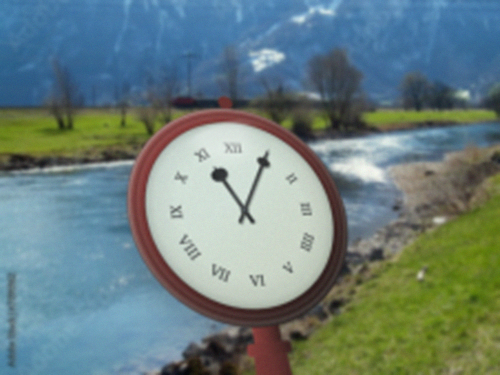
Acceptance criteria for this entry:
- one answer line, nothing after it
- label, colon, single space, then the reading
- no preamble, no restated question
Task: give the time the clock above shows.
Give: 11:05
